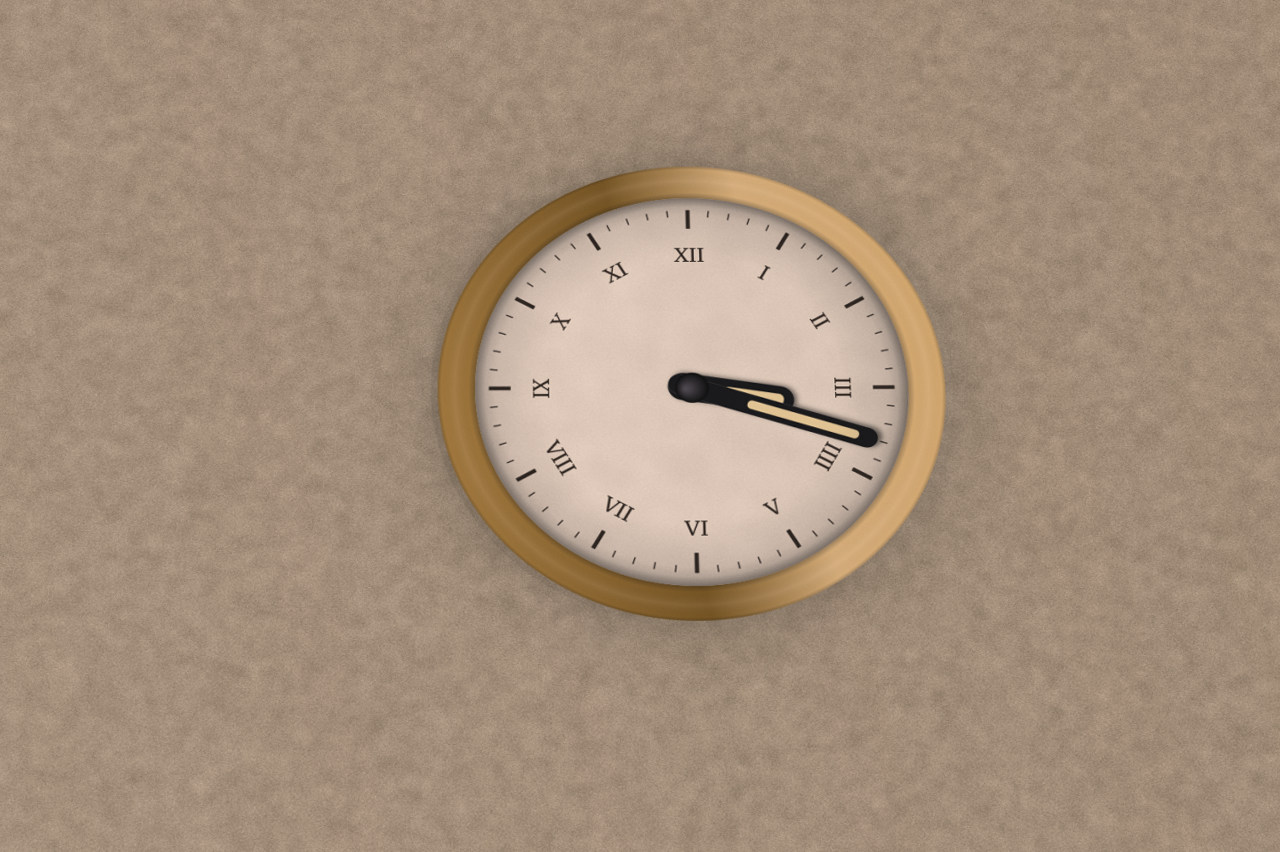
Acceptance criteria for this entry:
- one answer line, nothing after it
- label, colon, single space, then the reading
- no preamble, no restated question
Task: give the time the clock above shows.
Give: 3:18
